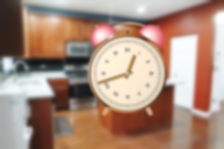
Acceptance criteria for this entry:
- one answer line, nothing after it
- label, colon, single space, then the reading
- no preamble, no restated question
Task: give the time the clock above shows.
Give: 12:42
